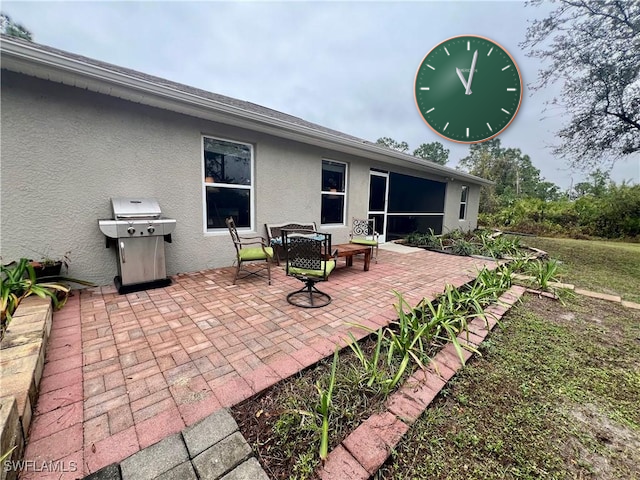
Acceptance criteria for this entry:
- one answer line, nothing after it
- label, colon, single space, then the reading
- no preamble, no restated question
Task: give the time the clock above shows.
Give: 11:02
